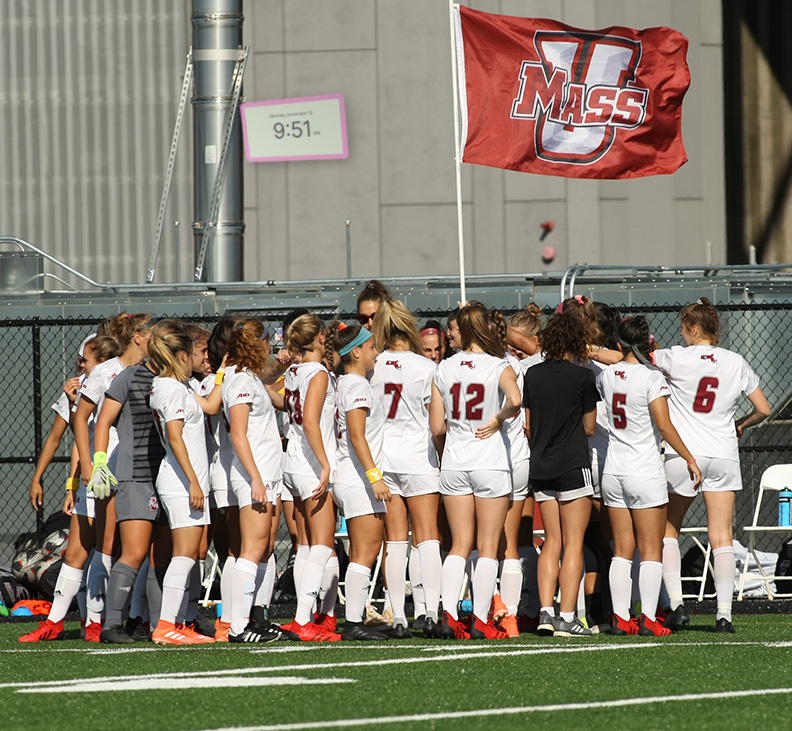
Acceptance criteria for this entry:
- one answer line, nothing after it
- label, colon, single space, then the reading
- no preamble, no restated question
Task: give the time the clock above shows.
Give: 9:51
